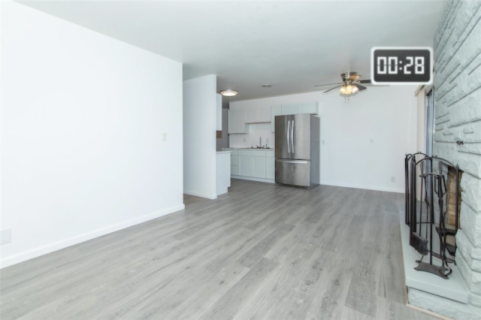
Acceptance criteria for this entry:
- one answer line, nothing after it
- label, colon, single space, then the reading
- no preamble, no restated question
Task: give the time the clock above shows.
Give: 0:28
